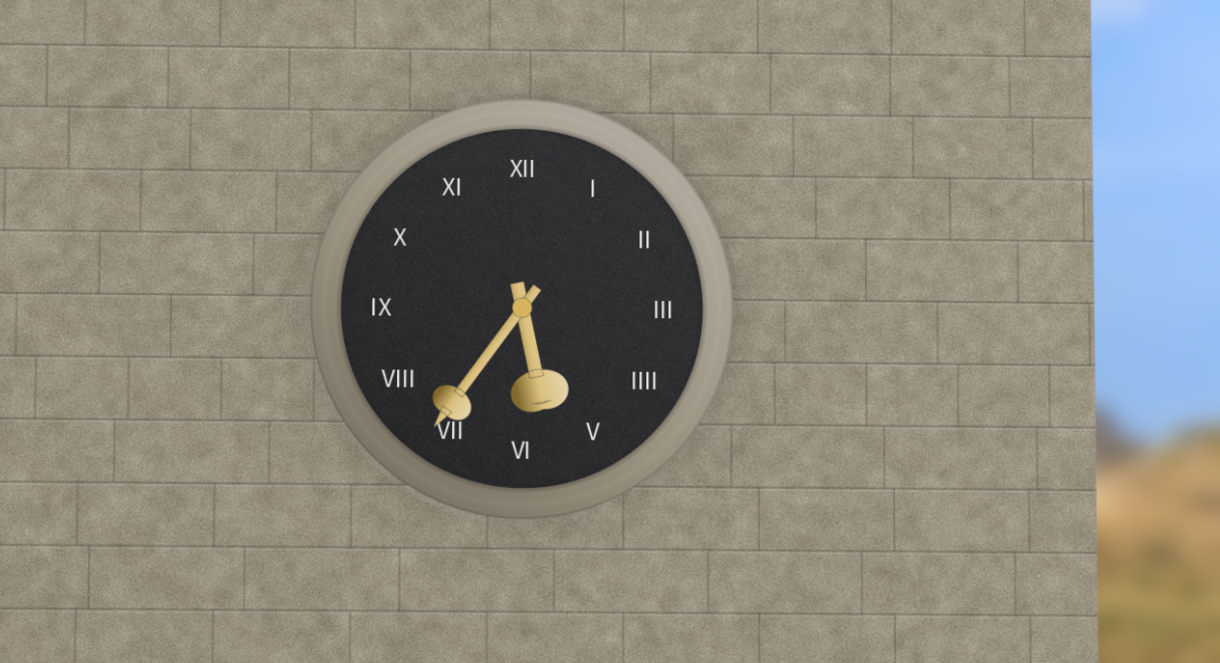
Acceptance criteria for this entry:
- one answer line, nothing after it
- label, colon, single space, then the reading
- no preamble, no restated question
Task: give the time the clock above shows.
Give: 5:36
